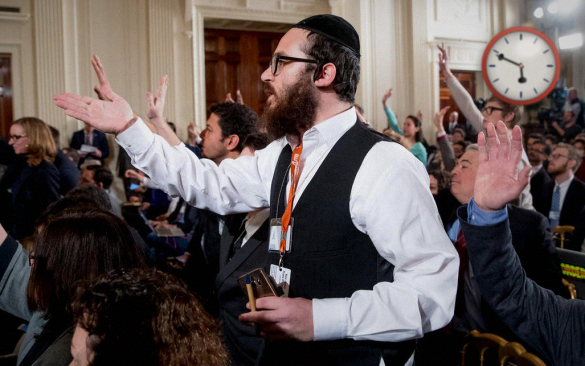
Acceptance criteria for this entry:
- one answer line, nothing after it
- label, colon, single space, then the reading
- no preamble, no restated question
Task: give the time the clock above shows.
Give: 5:49
